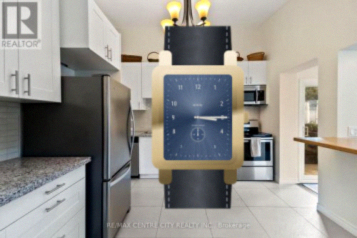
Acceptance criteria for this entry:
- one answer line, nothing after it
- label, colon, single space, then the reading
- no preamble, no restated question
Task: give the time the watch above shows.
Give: 3:15
